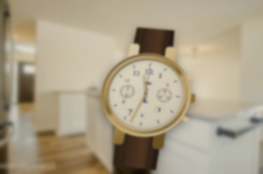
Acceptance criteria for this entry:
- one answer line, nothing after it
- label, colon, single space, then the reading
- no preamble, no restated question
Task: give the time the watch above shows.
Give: 11:33
